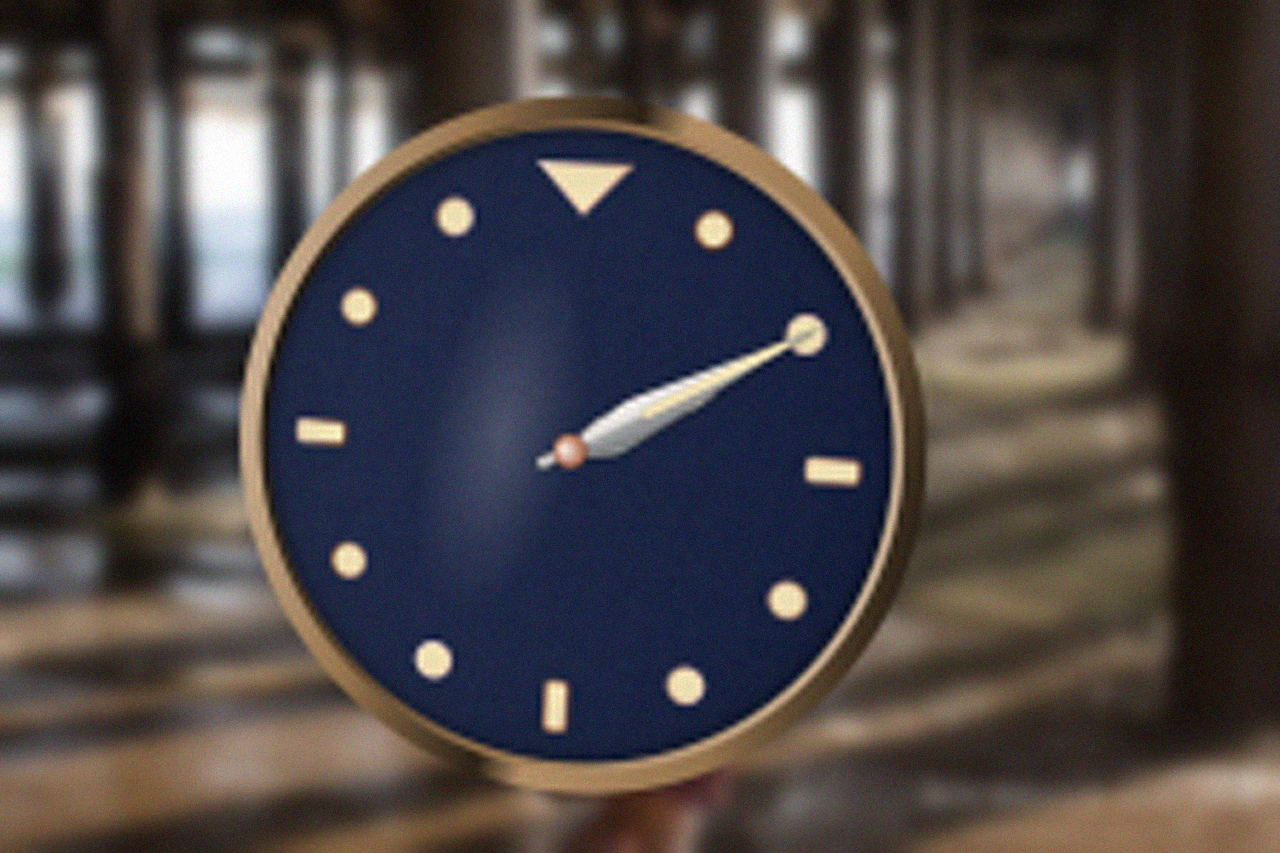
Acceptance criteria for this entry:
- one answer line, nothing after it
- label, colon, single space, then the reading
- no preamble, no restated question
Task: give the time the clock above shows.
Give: 2:10
